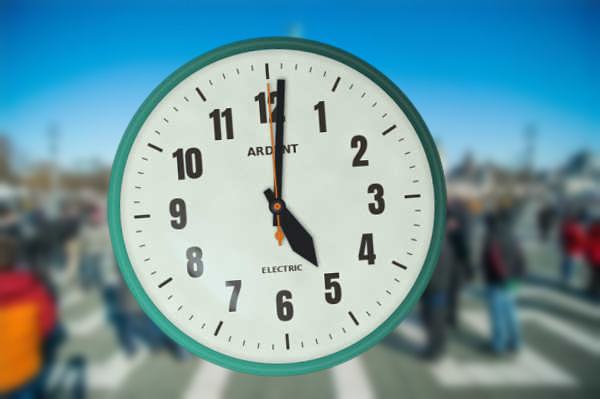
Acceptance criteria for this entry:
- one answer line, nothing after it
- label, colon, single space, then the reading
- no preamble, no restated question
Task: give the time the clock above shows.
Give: 5:01:00
